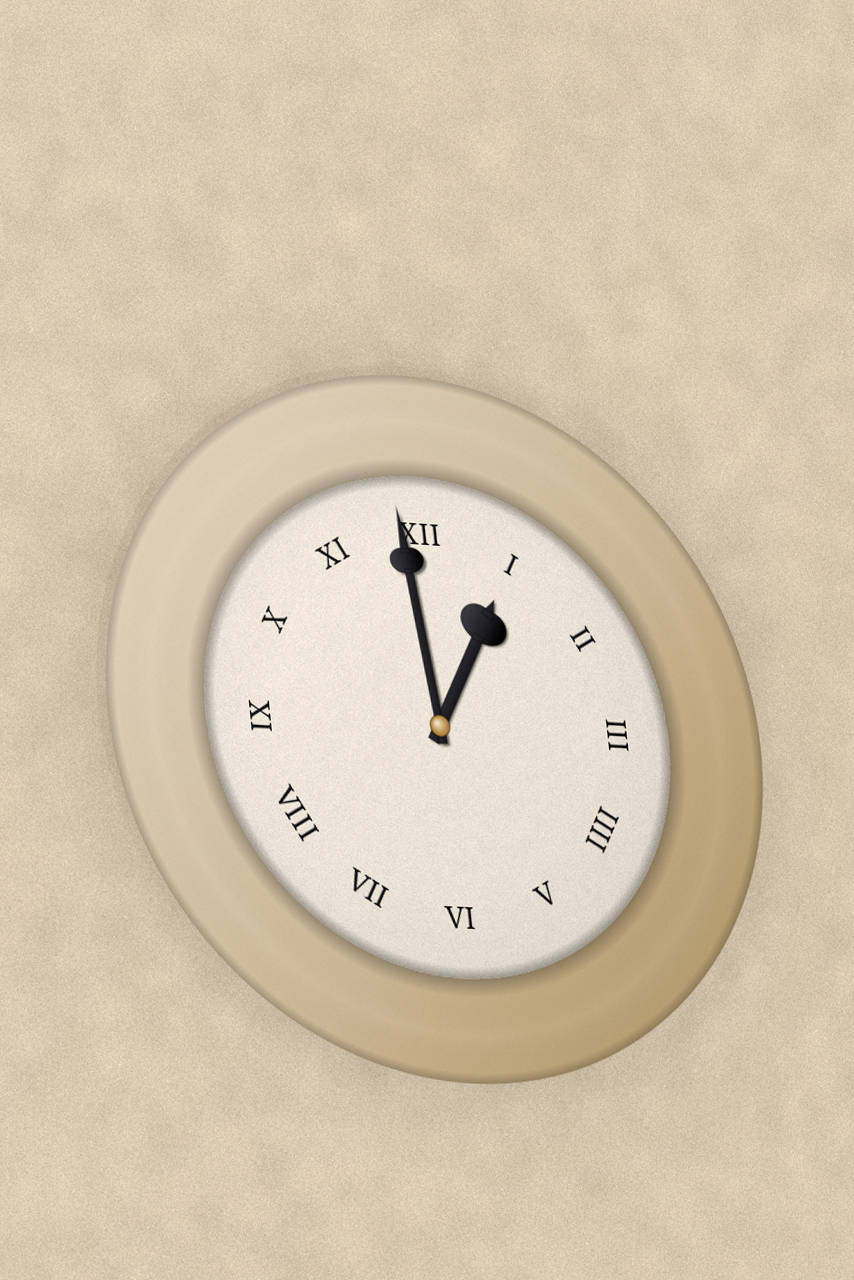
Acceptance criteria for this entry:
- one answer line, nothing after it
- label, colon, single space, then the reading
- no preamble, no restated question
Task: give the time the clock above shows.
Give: 12:59
